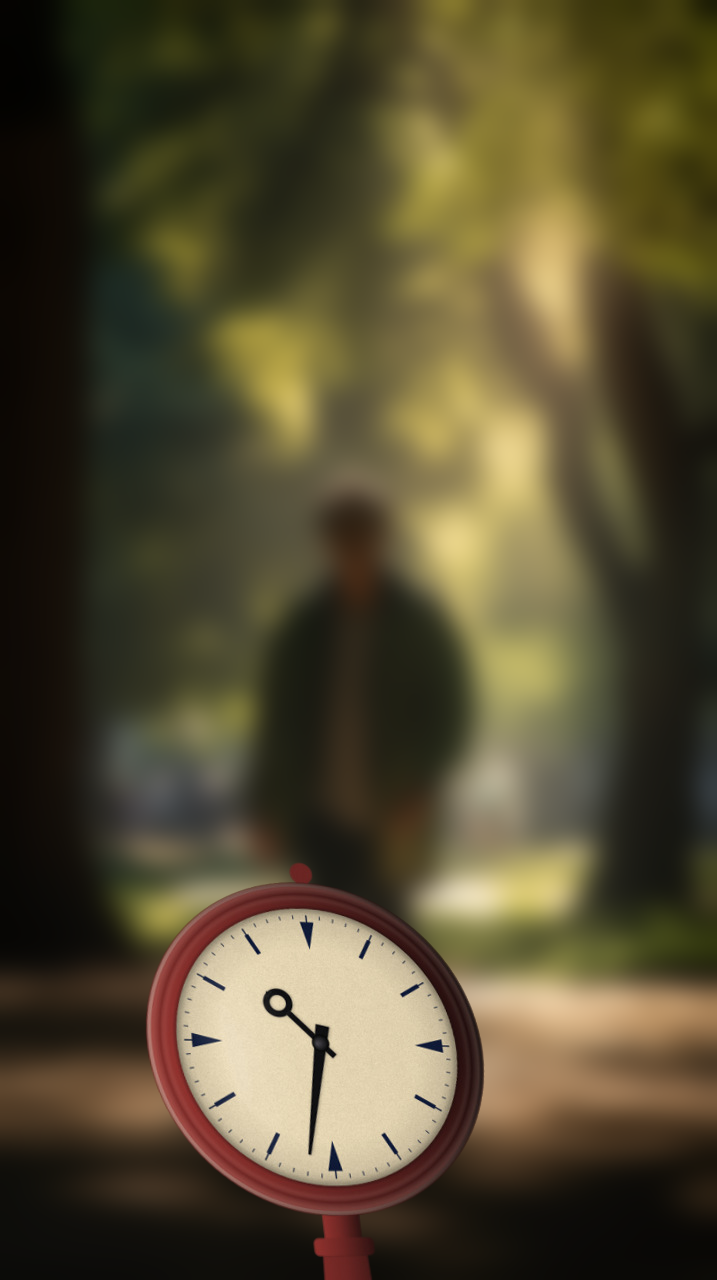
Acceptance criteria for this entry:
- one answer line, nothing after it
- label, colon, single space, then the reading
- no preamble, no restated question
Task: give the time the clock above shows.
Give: 10:32
